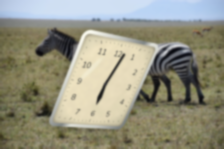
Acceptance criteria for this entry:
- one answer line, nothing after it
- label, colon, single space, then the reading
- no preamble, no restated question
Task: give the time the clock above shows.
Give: 6:02
